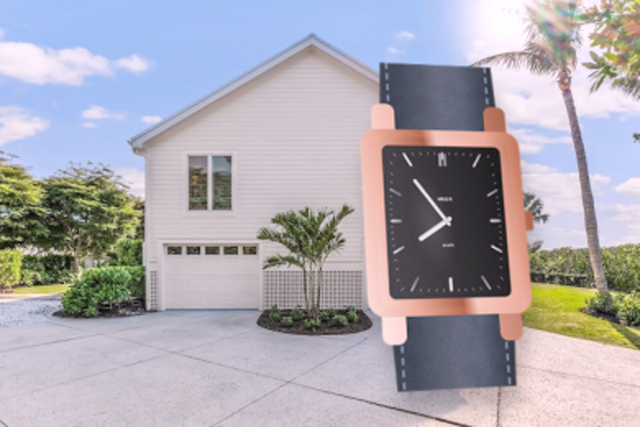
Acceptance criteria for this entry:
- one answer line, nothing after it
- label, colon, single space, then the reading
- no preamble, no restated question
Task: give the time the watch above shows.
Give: 7:54
